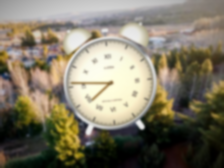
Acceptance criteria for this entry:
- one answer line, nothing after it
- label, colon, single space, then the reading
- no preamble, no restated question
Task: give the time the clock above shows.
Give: 7:46
